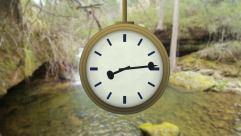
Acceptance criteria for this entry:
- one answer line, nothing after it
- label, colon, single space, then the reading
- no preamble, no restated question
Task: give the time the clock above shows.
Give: 8:14
